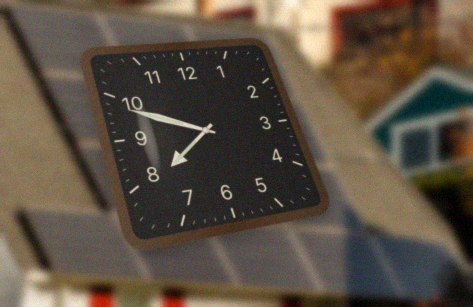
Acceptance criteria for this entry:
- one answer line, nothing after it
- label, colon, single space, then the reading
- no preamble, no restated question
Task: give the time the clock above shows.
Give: 7:49
